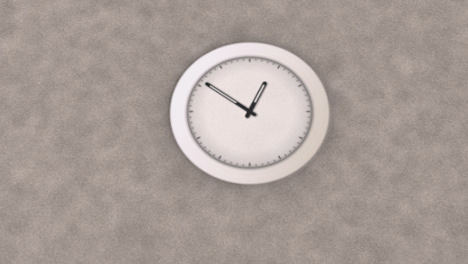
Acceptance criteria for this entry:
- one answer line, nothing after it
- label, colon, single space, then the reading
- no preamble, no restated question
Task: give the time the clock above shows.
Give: 12:51
